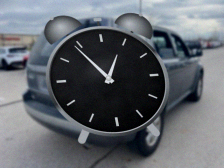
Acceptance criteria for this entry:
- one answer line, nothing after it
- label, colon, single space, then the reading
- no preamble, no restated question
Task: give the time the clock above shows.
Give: 12:54
